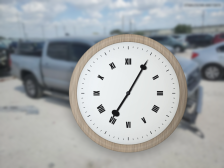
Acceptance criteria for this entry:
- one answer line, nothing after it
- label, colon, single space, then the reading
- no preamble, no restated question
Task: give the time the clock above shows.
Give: 7:05
